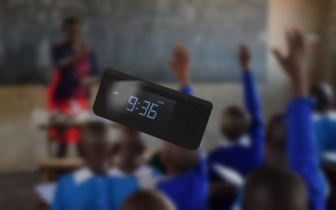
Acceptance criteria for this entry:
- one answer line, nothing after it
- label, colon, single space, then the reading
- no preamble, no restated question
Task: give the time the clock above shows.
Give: 9:36
